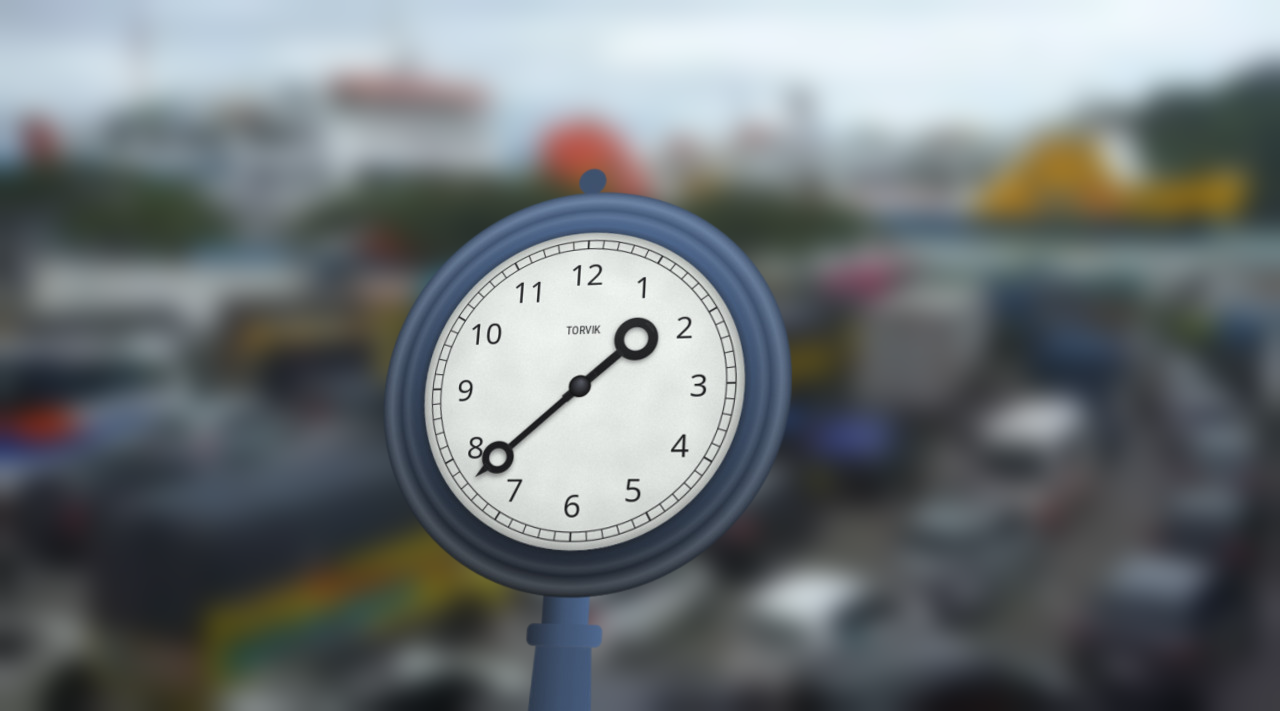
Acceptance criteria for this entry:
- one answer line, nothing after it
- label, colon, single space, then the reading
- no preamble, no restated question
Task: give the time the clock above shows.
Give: 1:38
